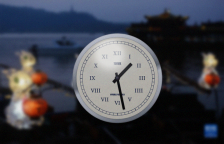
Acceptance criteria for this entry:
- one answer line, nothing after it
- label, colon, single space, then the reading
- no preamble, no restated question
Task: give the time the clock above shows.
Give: 1:28
